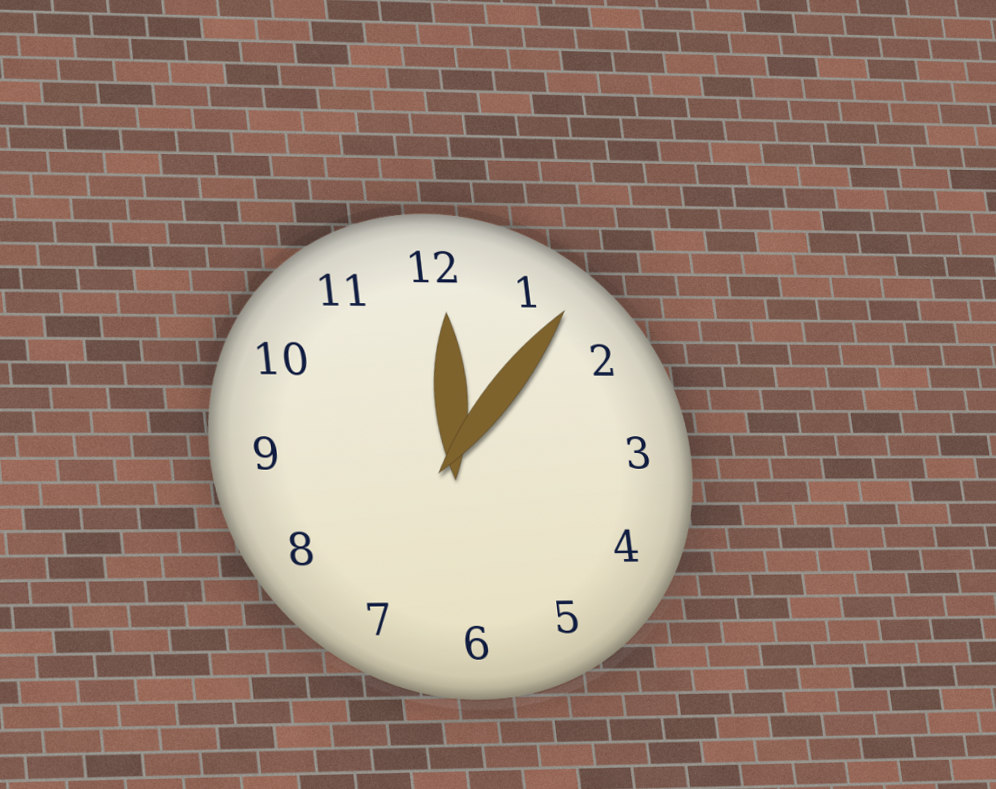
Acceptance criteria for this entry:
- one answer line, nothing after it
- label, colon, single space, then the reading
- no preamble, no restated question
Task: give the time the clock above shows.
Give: 12:07
